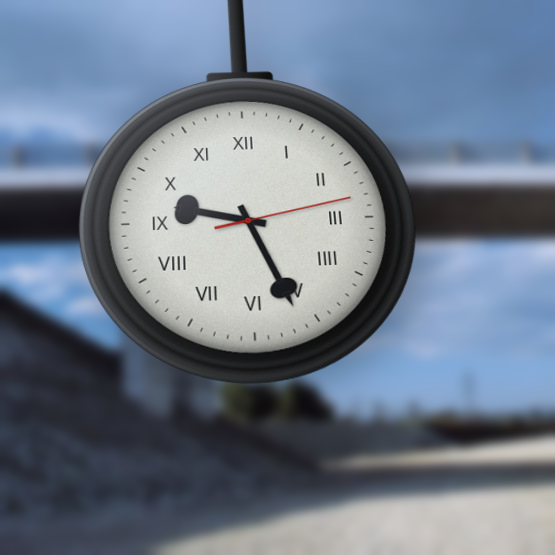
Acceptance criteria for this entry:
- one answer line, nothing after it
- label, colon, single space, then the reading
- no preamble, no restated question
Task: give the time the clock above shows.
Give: 9:26:13
